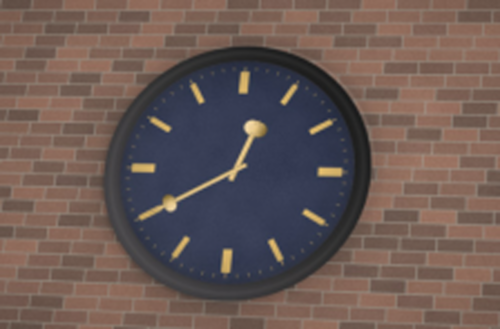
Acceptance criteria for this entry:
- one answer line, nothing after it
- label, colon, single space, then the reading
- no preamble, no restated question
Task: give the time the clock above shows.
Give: 12:40
